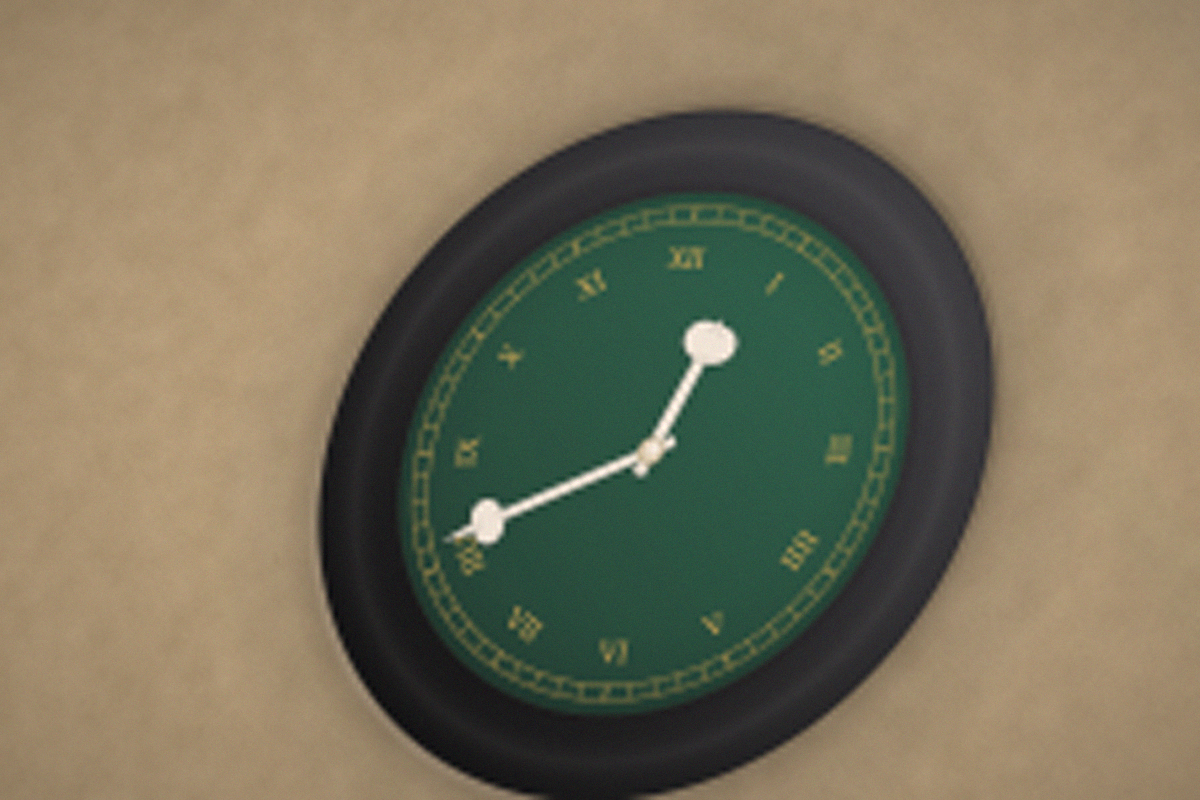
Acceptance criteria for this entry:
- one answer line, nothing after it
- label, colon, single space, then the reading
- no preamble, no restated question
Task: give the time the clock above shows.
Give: 12:41
